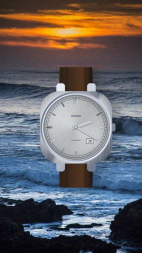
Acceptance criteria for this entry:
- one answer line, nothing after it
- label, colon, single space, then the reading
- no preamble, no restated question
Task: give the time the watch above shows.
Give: 2:20
